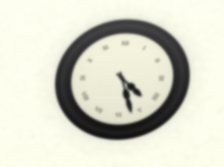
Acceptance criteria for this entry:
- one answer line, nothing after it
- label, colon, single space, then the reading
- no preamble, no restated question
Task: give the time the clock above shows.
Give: 4:27
